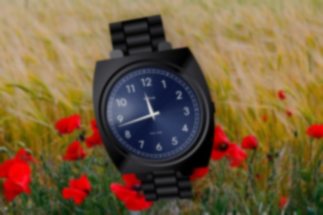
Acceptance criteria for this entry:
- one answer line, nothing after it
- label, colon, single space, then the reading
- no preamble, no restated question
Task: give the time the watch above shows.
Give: 11:43
